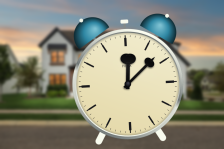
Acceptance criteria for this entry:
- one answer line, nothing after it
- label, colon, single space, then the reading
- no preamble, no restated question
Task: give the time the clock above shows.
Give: 12:08
